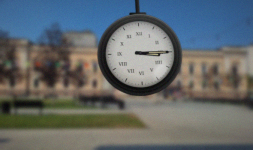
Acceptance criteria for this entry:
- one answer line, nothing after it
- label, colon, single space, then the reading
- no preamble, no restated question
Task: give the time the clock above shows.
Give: 3:15
